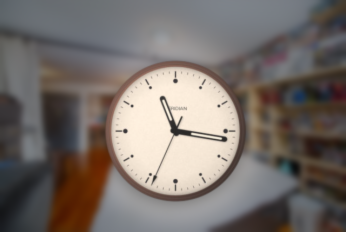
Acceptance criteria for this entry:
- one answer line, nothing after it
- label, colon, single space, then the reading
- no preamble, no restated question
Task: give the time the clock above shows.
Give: 11:16:34
